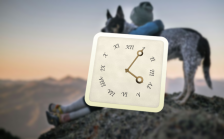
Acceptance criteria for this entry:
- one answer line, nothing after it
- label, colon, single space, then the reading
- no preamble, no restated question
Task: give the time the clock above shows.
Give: 4:05
